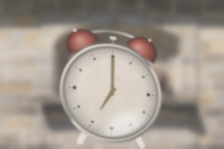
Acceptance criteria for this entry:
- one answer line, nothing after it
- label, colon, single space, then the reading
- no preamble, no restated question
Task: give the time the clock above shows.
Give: 7:00
